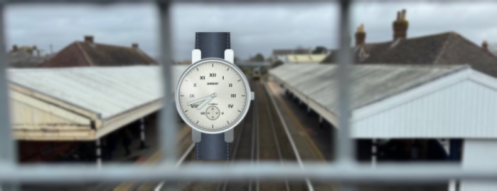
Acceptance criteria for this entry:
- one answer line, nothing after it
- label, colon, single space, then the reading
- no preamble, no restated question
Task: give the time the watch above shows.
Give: 7:42
